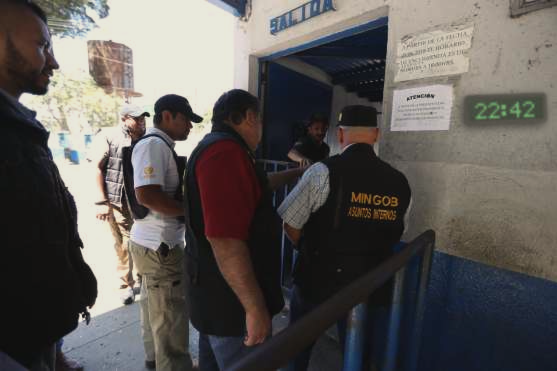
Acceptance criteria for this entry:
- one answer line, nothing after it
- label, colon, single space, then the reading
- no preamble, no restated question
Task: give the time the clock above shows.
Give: 22:42
